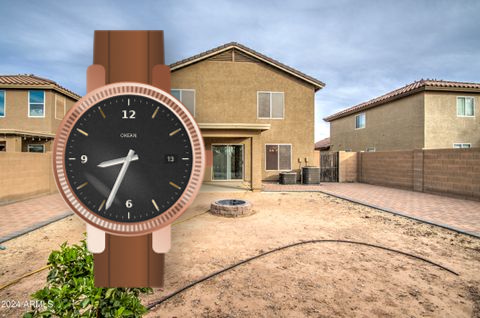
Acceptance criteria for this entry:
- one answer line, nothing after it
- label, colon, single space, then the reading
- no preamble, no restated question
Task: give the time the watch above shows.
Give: 8:34
